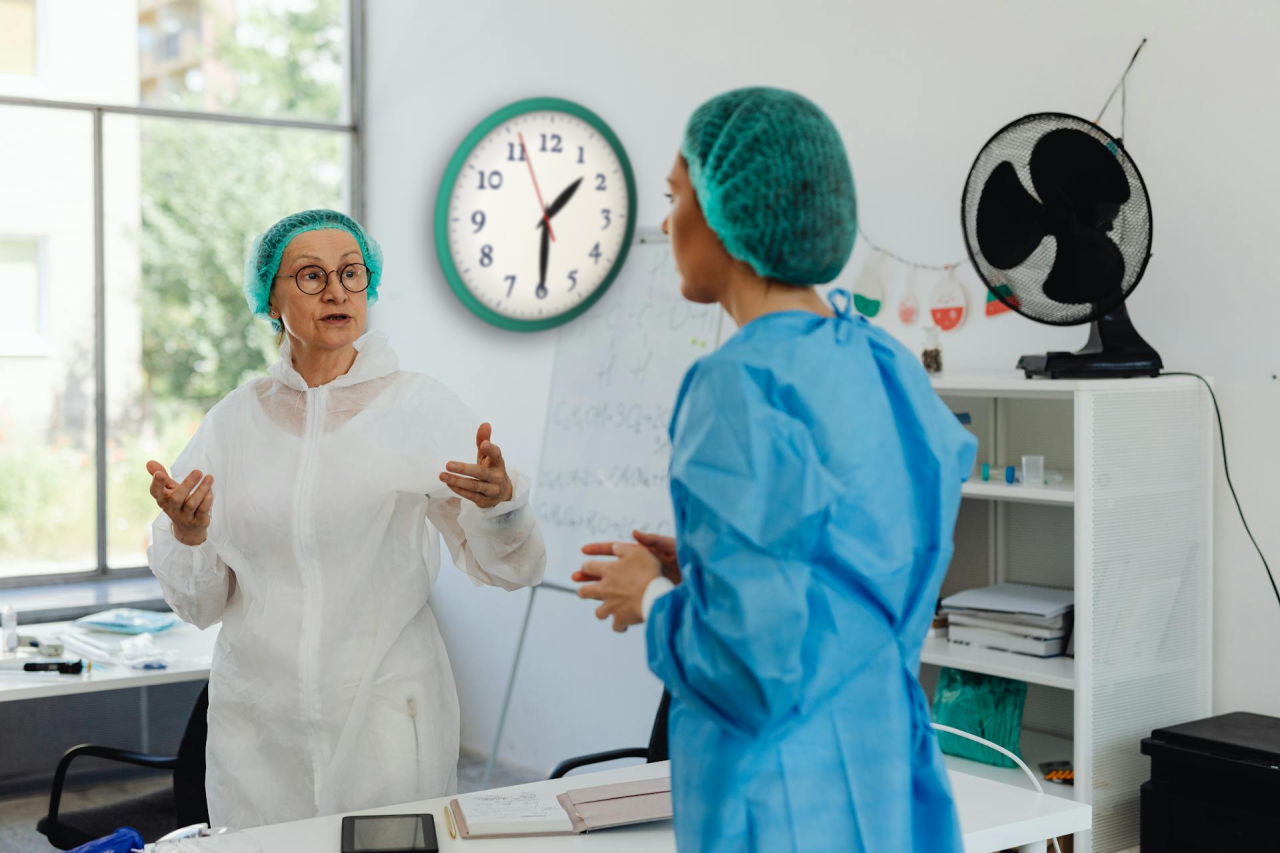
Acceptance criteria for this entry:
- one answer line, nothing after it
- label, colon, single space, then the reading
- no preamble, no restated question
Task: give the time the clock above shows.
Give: 1:29:56
